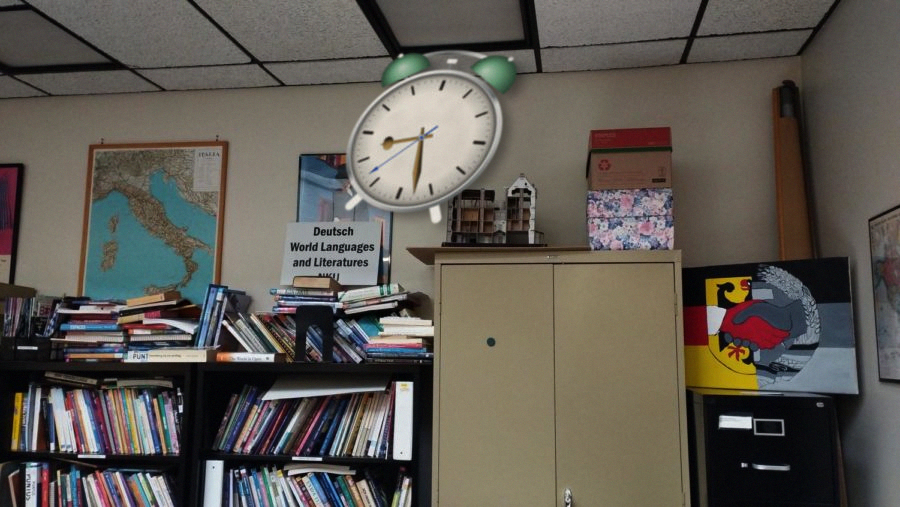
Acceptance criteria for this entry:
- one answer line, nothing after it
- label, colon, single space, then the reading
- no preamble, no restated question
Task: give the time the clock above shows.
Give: 8:27:37
